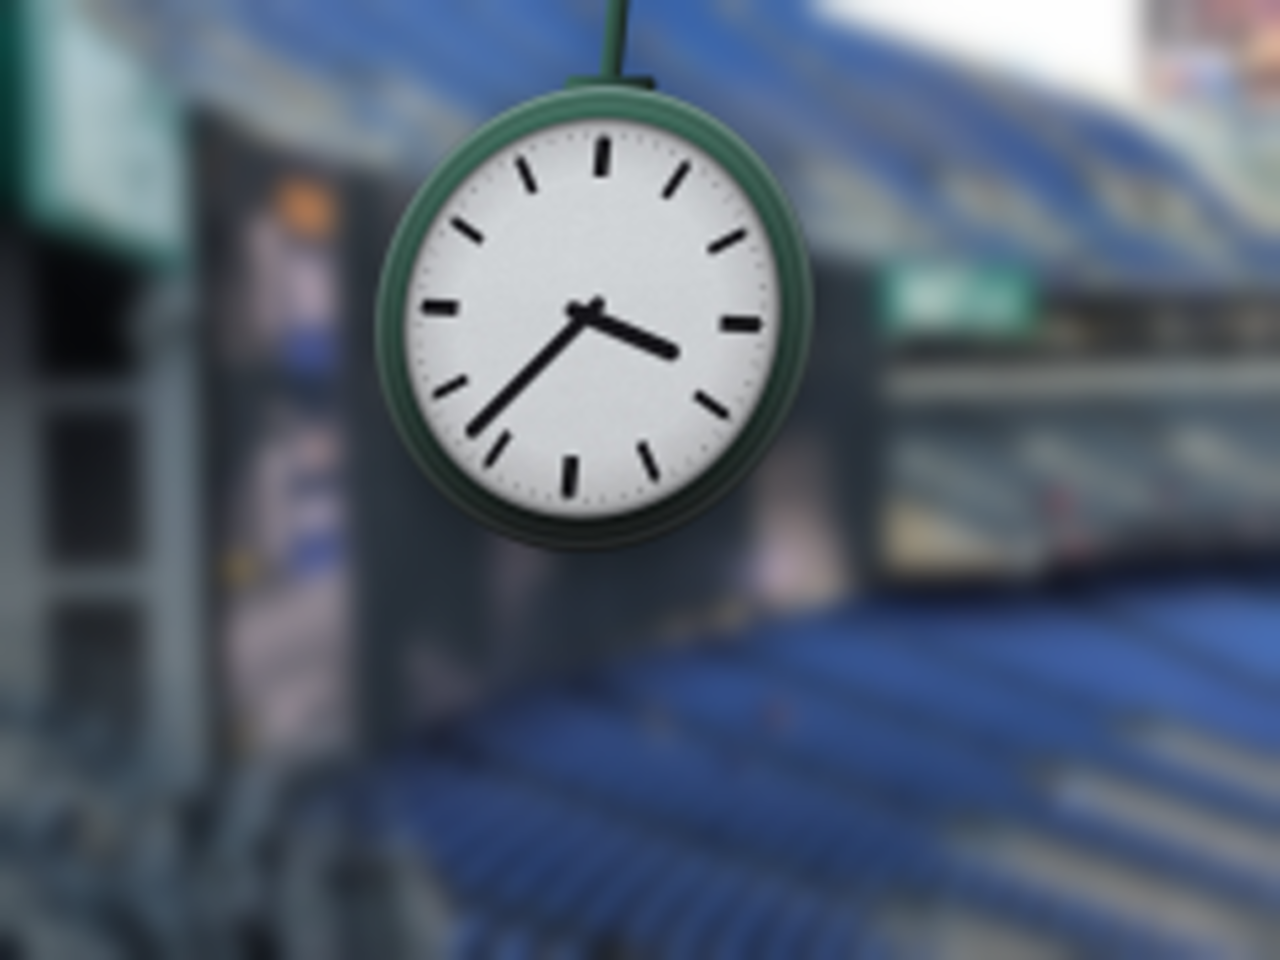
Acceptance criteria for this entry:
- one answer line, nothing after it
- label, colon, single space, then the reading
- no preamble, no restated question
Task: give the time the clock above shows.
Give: 3:37
